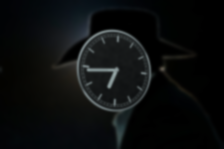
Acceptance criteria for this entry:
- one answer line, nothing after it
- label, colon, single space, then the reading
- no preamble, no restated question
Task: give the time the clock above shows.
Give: 6:44
